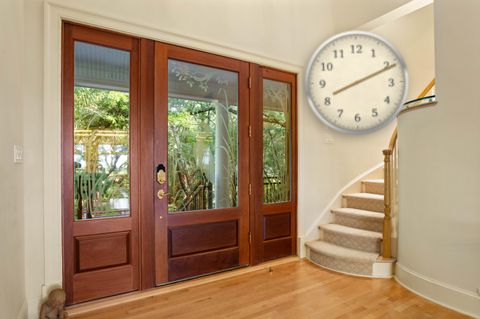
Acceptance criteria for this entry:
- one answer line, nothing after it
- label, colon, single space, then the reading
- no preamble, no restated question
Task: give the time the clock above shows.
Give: 8:11
